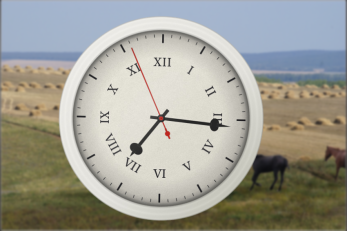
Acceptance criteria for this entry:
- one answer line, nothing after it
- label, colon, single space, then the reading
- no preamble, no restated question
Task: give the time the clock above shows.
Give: 7:15:56
